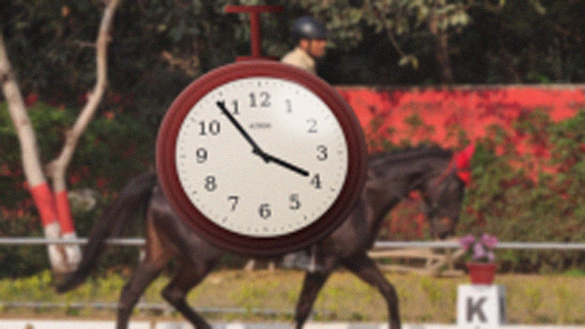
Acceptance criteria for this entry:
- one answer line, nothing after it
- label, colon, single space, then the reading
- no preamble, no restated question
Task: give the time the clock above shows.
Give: 3:54
